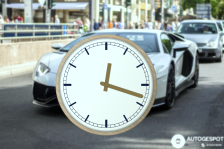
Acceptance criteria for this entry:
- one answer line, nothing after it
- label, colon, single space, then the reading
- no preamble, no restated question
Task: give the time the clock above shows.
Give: 12:18
